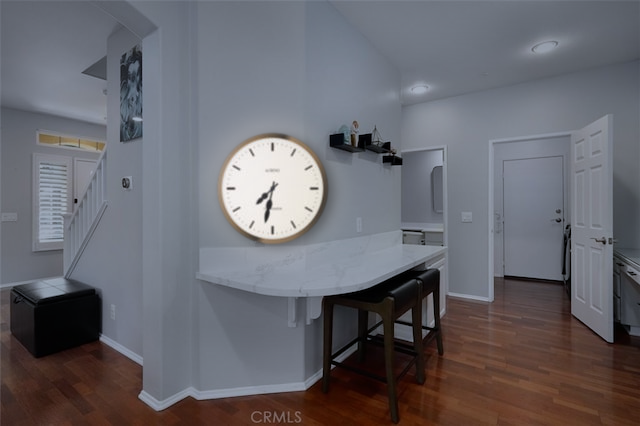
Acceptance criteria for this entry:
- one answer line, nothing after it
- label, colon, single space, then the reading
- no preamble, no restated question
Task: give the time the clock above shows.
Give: 7:32
